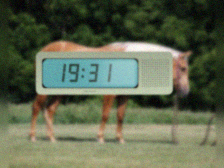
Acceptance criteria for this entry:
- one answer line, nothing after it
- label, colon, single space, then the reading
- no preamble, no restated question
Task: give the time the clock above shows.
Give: 19:31
